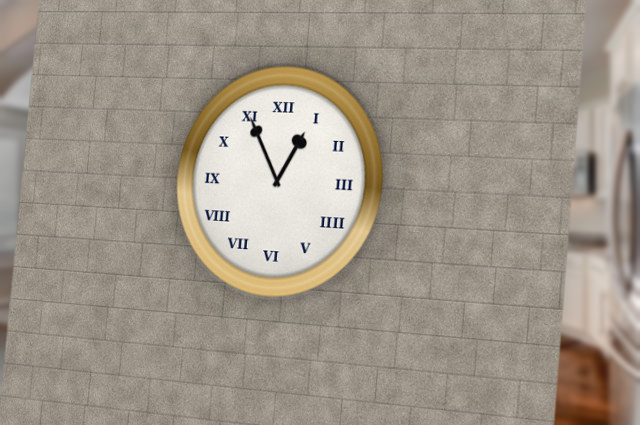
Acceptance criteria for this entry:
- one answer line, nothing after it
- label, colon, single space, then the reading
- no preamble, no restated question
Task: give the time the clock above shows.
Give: 12:55
